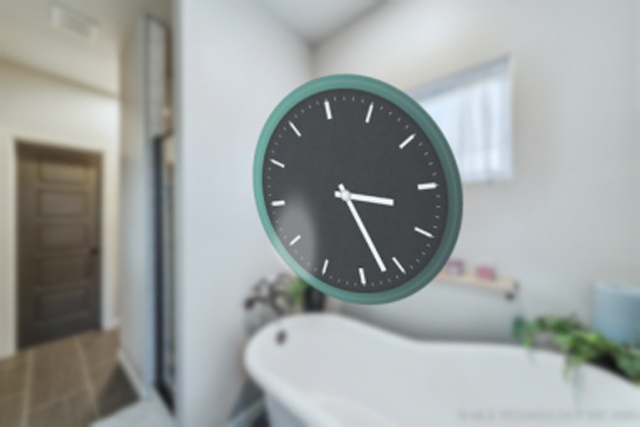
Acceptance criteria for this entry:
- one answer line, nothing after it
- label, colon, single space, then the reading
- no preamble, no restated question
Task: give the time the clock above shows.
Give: 3:27
